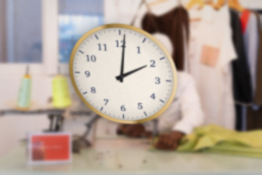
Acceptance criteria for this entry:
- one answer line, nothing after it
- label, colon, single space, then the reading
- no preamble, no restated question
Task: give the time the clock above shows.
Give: 2:01
